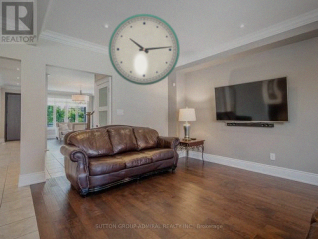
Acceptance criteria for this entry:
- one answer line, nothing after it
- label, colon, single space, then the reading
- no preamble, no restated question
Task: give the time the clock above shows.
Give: 10:14
